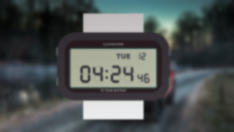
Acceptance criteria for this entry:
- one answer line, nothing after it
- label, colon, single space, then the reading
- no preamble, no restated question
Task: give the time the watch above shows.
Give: 4:24
